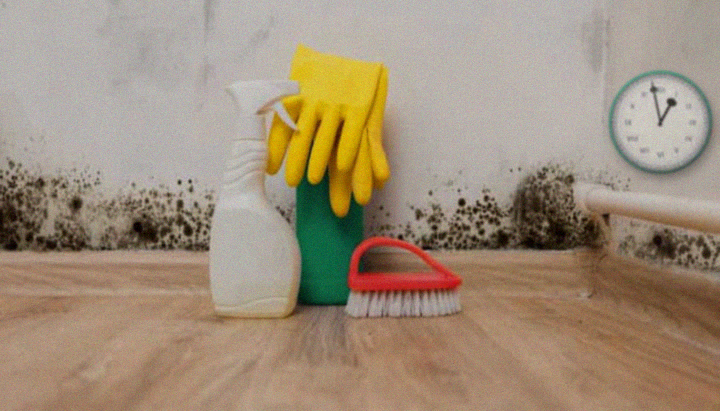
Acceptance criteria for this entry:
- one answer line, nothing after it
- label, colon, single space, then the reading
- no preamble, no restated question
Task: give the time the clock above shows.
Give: 12:58
